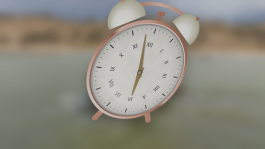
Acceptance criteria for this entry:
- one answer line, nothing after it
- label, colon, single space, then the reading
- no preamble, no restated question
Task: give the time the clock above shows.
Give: 5:58
